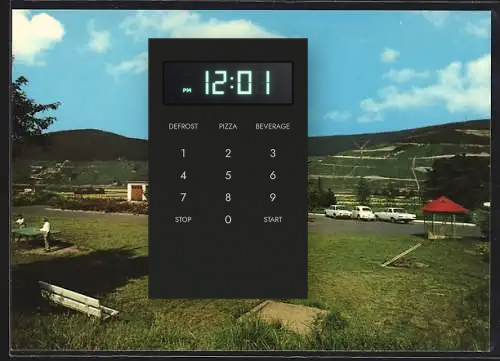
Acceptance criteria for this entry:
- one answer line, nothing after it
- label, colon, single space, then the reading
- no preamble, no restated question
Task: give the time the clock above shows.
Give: 12:01
